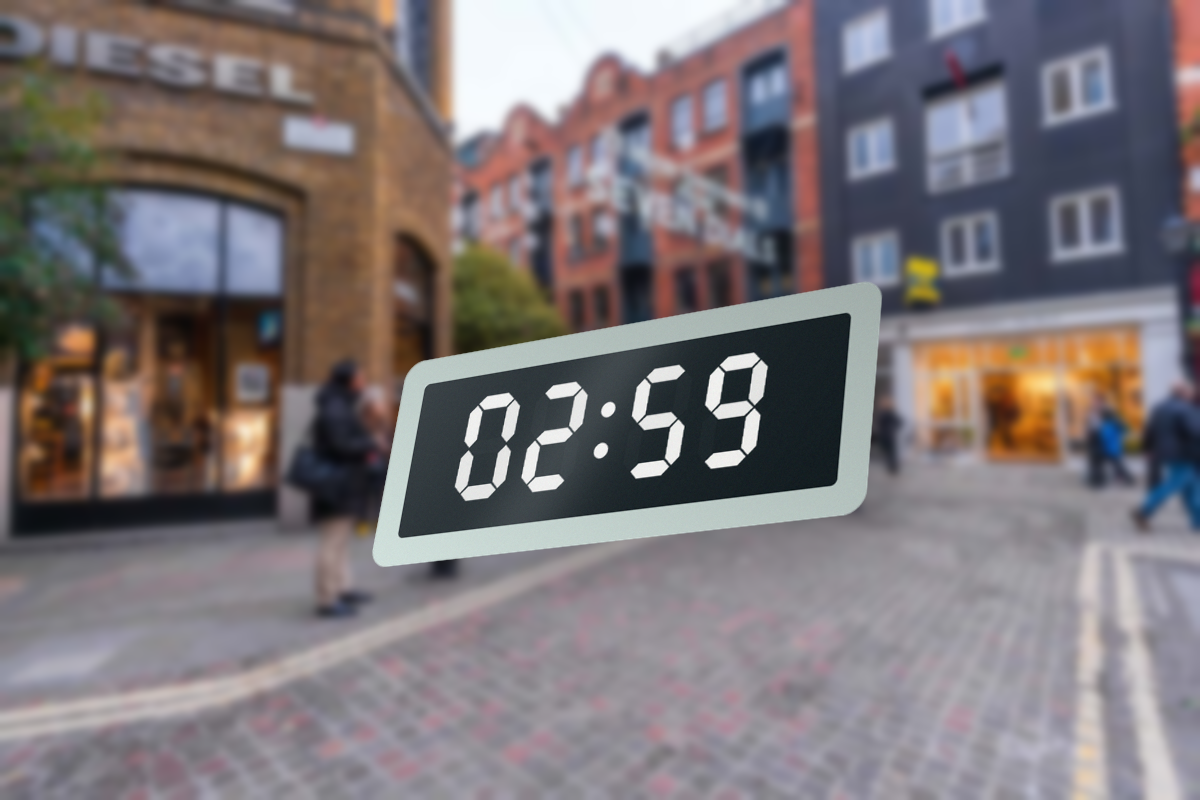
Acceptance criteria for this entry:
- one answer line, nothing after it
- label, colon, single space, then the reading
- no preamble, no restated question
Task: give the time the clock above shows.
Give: 2:59
